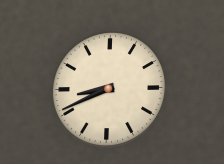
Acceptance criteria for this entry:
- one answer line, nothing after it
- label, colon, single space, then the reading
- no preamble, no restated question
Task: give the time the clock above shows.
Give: 8:41
